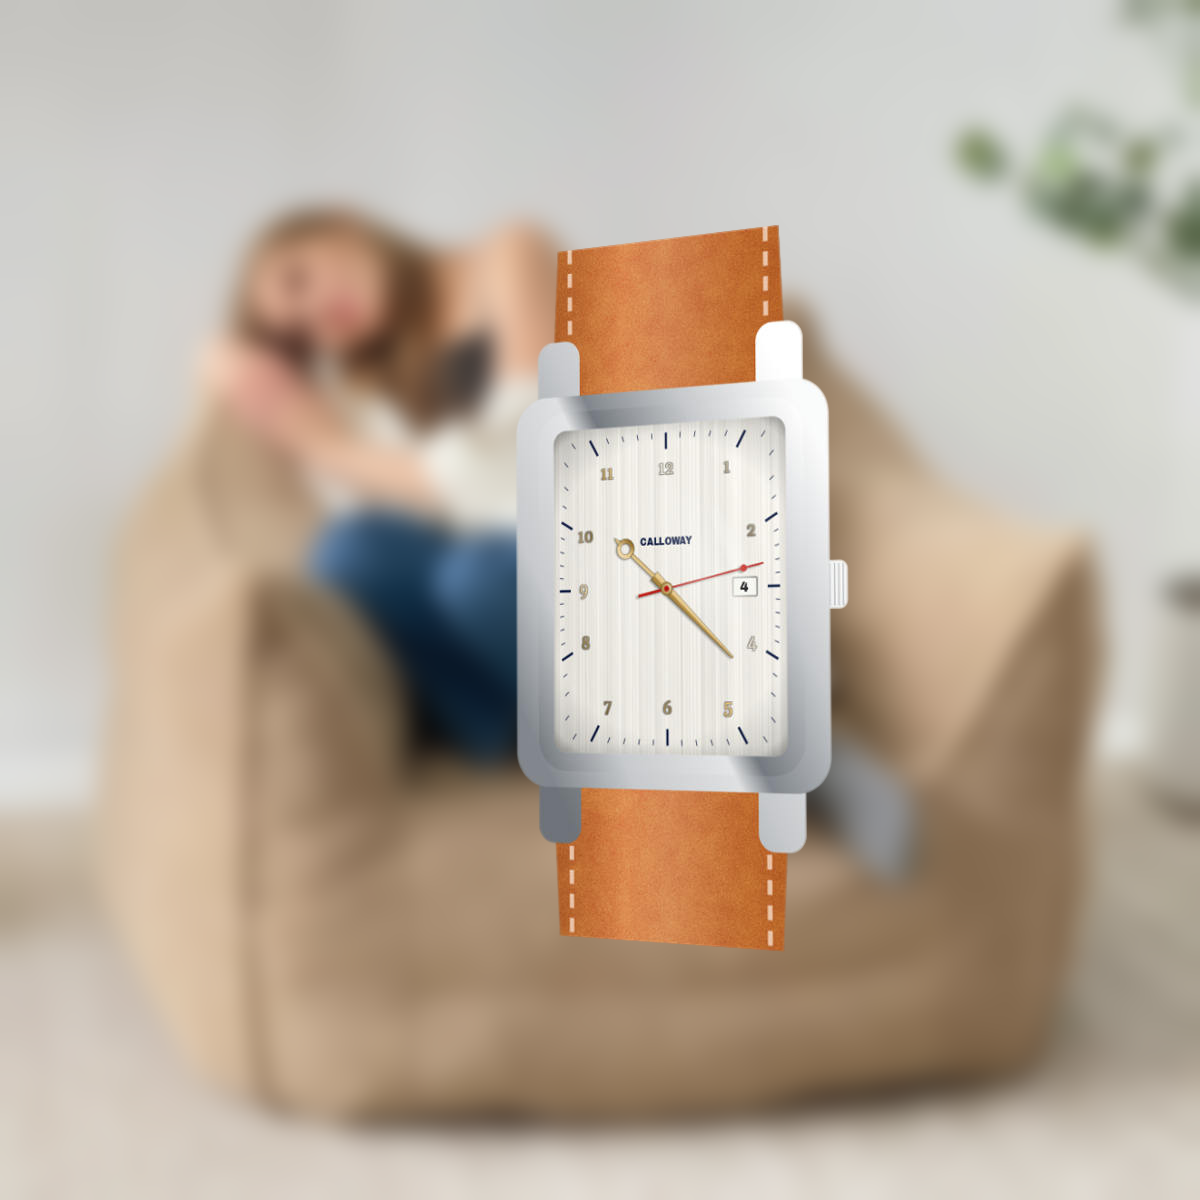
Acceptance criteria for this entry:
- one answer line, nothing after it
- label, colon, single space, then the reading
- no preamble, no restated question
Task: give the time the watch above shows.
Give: 10:22:13
